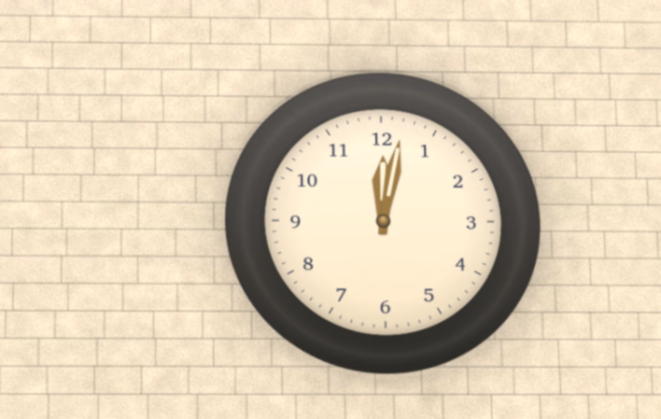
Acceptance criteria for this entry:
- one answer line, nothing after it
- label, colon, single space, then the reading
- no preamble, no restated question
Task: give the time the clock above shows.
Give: 12:02
